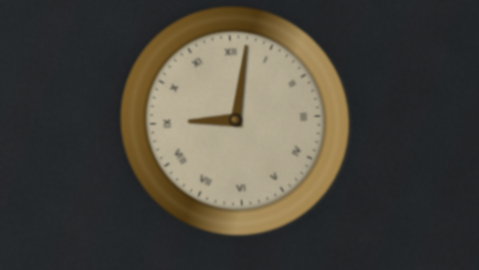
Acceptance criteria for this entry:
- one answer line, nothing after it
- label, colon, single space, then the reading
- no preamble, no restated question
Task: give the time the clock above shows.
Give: 9:02
